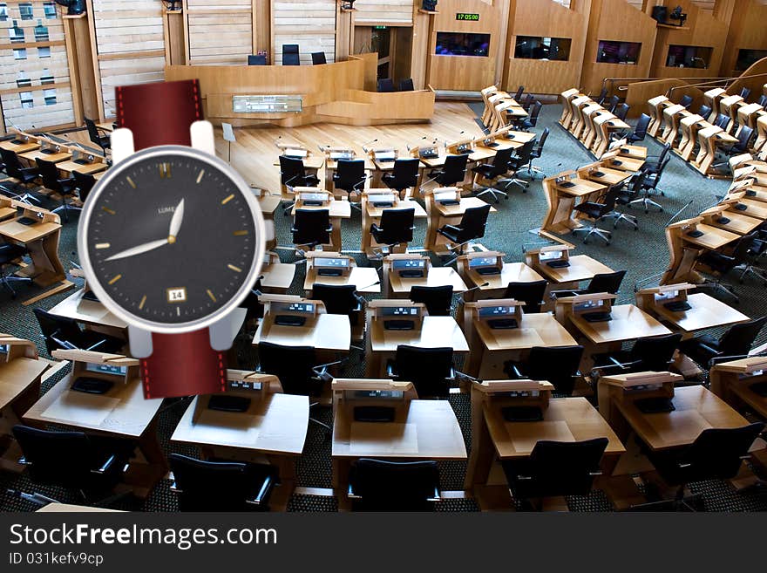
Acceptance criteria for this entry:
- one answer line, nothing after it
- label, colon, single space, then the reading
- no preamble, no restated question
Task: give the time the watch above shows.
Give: 12:43
